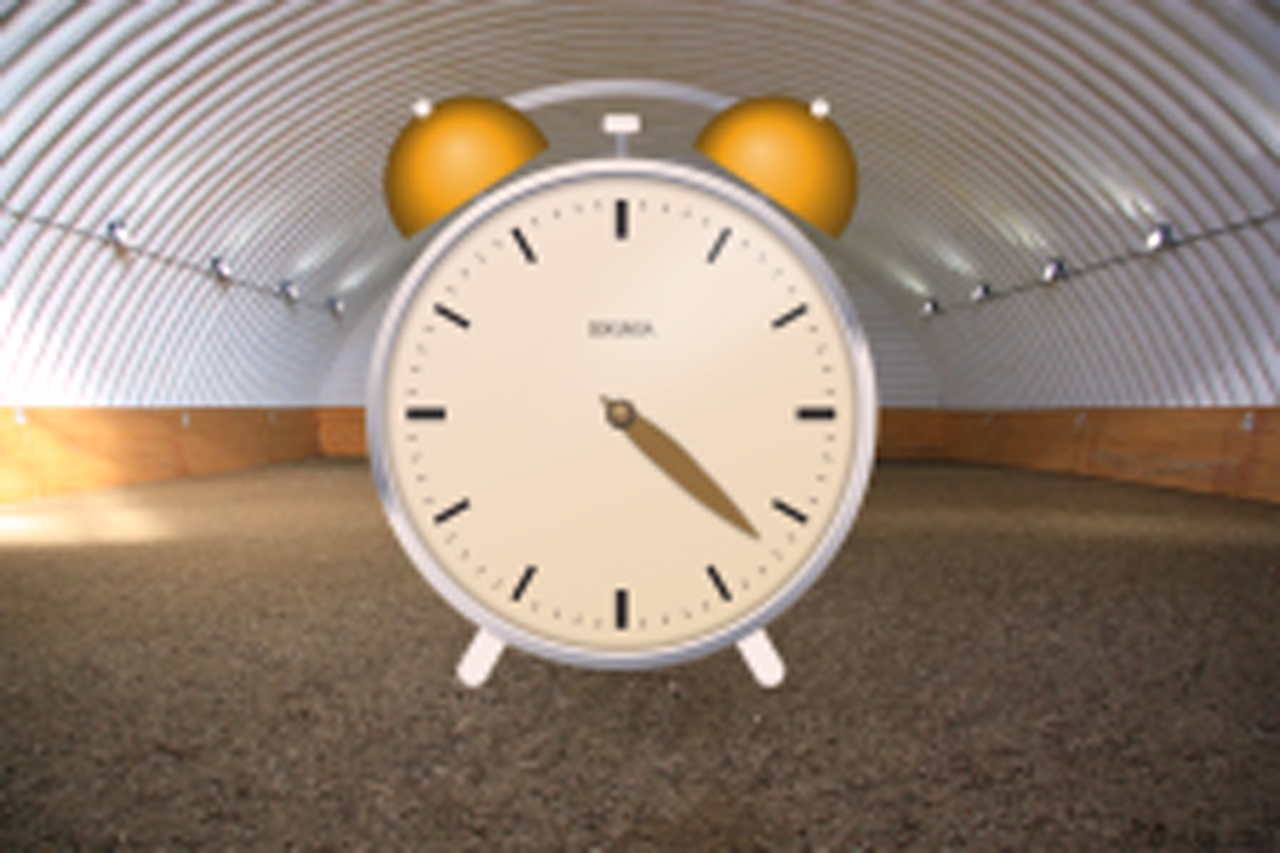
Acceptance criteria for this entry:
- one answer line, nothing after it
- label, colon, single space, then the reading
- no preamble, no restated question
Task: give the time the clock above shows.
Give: 4:22
